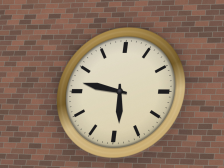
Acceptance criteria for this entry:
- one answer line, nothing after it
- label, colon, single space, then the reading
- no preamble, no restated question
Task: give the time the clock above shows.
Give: 5:47
